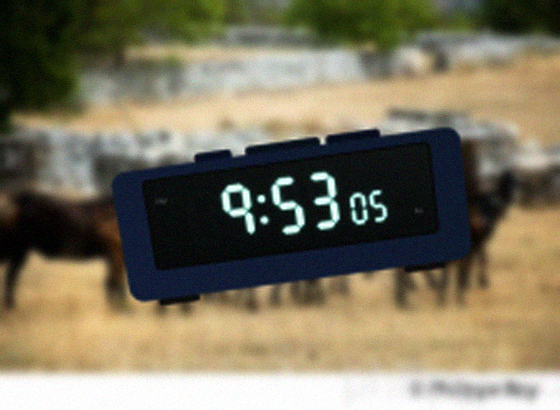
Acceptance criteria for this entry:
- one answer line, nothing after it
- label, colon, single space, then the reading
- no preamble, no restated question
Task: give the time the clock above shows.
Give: 9:53:05
